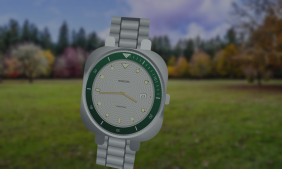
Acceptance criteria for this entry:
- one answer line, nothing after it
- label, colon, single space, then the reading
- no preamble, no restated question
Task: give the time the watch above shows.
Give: 3:44
